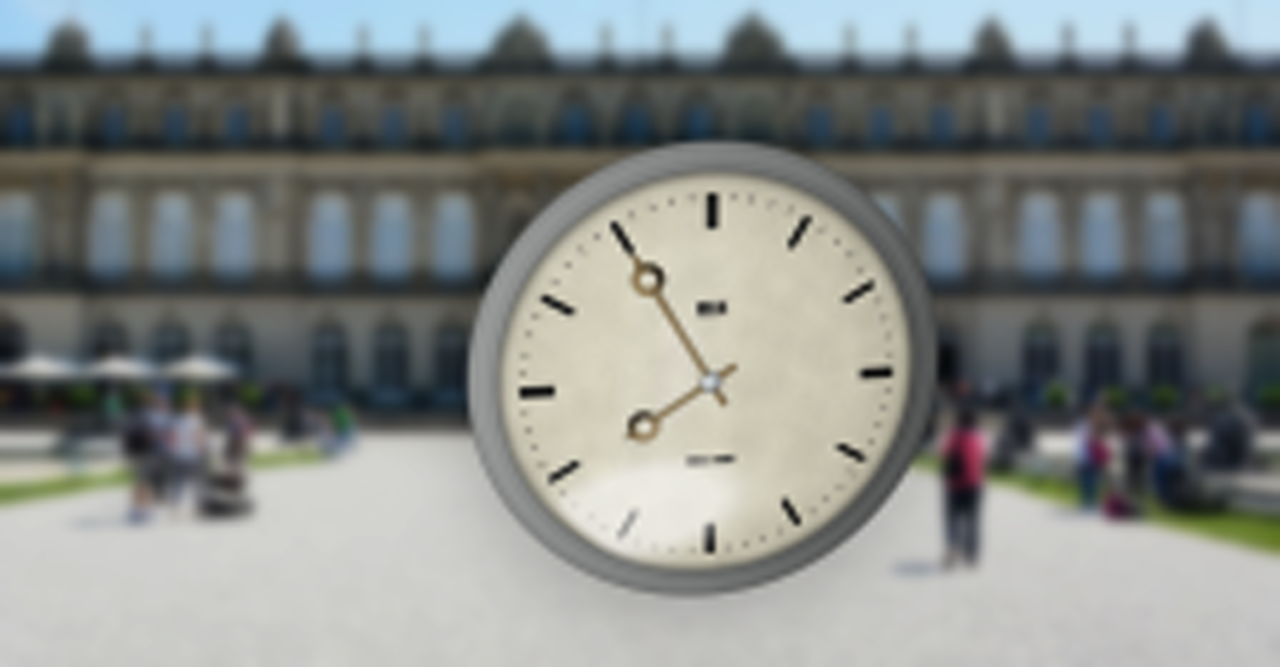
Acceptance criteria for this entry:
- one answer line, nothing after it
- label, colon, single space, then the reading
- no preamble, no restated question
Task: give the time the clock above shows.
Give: 7:55
